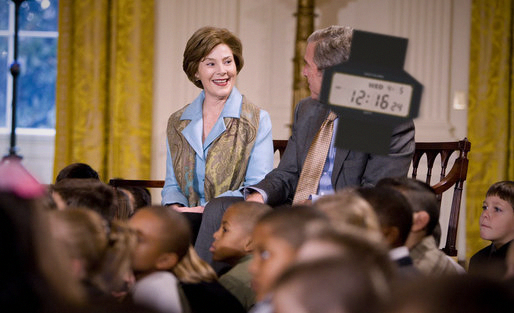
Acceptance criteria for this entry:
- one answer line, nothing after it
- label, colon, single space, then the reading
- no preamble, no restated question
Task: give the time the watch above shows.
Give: 12:16
